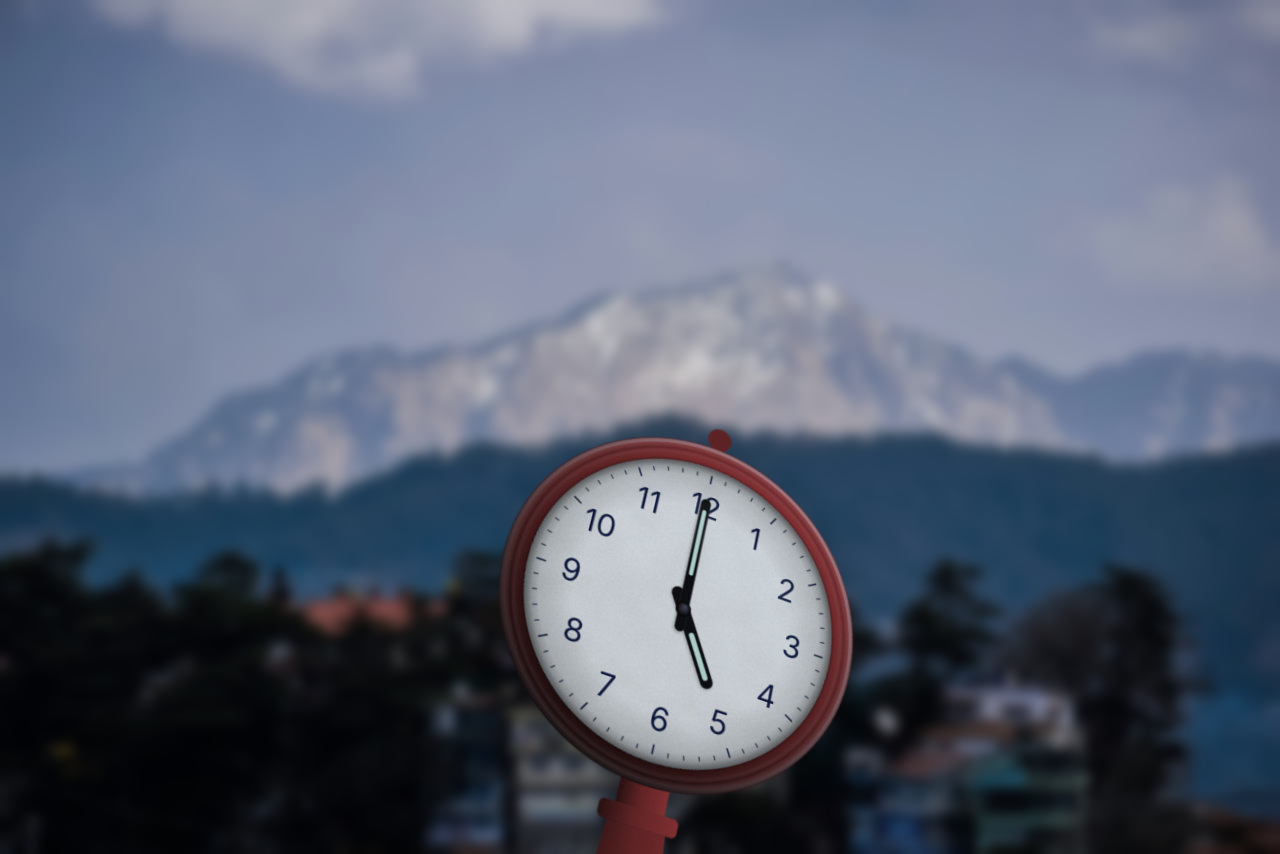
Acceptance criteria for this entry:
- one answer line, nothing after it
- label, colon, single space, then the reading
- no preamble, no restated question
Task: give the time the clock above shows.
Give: 5:00
